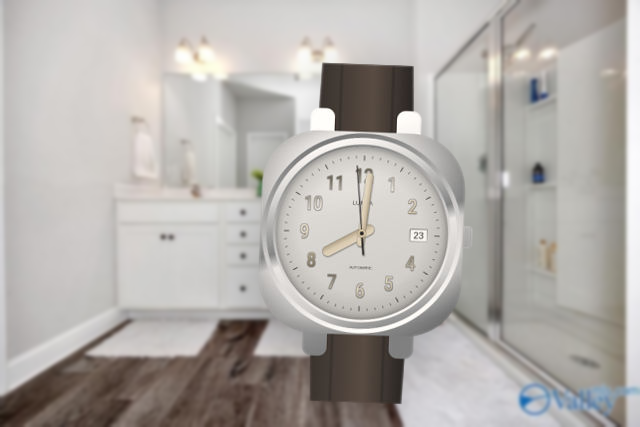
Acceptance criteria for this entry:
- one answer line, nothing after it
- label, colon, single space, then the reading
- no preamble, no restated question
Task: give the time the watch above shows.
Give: 8:00:59
